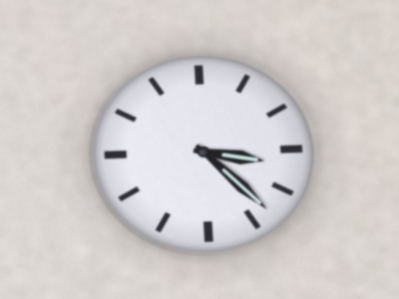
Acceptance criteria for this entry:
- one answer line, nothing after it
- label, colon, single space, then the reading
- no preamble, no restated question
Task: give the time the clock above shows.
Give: 3:23
